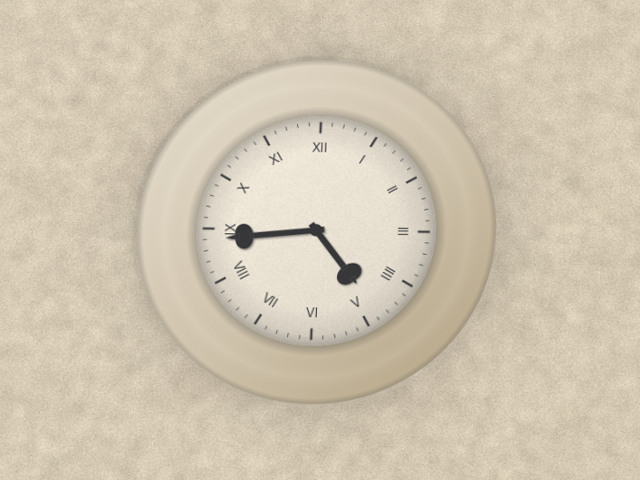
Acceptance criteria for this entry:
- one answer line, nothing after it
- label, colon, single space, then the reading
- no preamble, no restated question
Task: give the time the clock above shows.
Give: 4:44
